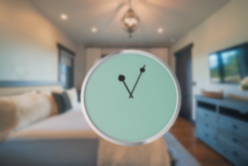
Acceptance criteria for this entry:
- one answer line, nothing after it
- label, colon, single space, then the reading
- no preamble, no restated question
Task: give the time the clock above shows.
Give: 11:04
